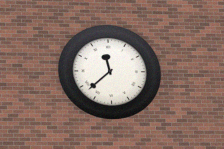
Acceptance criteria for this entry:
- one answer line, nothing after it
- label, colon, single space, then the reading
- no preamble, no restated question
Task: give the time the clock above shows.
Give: 11:38
